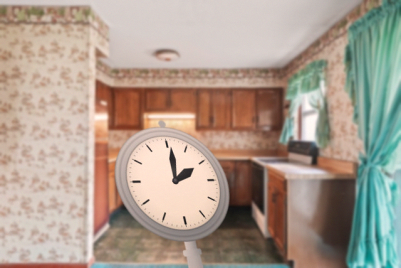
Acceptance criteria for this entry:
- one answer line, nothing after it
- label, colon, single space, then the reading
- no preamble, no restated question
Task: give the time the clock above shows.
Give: 2:01
